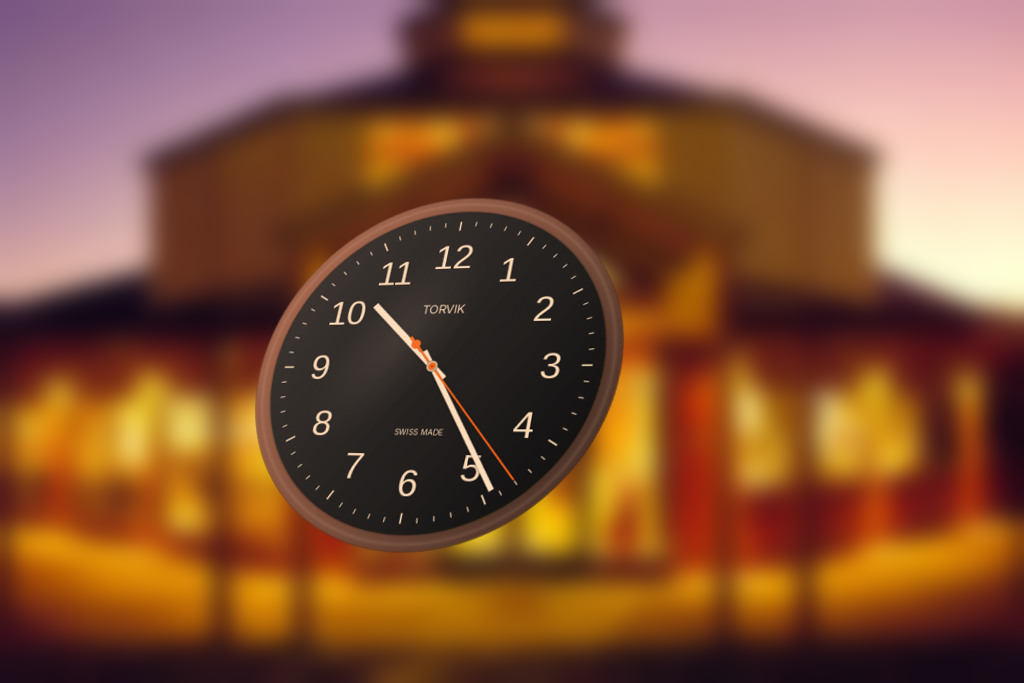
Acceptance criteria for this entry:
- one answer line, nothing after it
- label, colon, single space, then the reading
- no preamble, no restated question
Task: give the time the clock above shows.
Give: 10:24:23
